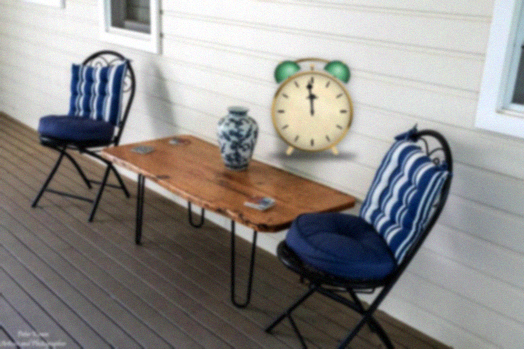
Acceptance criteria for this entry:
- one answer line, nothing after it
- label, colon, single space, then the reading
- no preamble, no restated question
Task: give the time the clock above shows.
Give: 11:59
